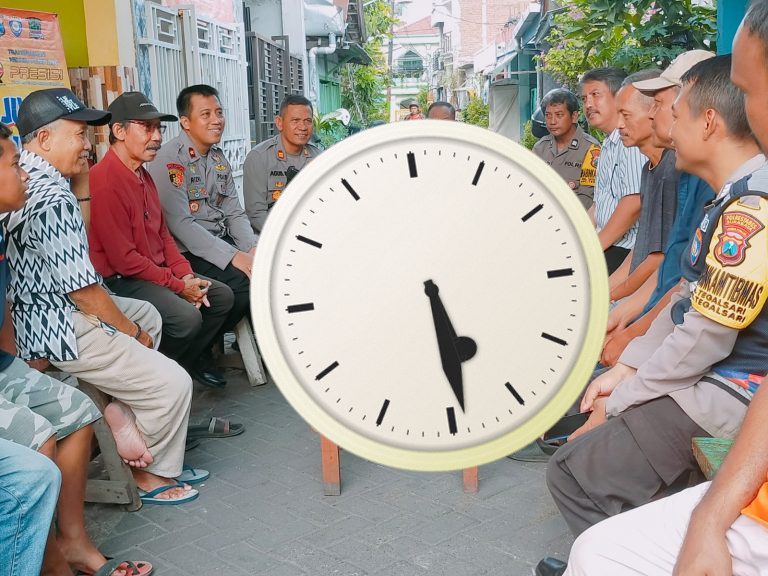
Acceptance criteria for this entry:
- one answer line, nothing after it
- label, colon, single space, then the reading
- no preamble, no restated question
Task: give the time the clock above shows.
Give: 5:29
